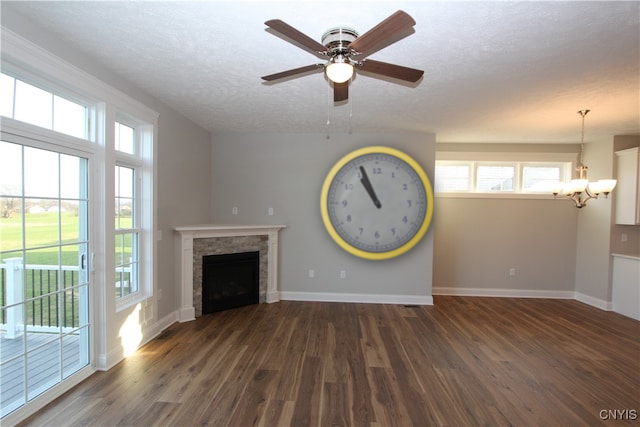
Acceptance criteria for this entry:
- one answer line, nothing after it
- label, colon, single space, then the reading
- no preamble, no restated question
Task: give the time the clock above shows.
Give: 10:56
